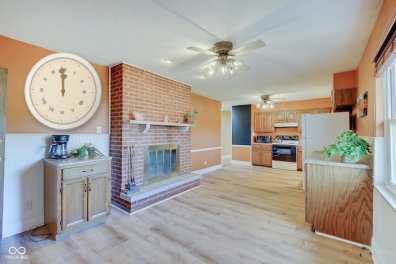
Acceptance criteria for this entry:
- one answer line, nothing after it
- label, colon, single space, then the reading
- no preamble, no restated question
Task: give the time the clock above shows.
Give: 11:59
